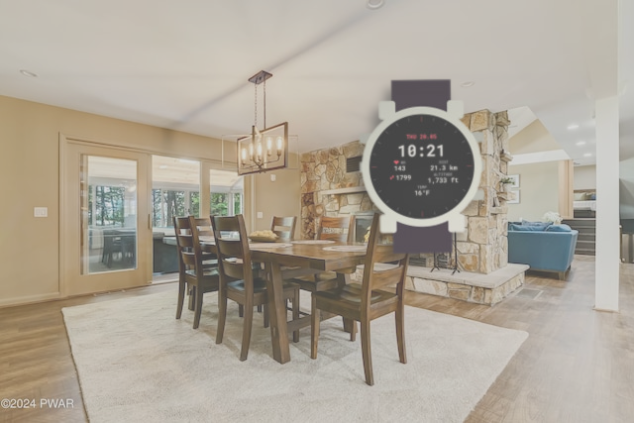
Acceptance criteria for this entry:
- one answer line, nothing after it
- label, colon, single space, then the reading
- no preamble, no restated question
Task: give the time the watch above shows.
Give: 10:21
